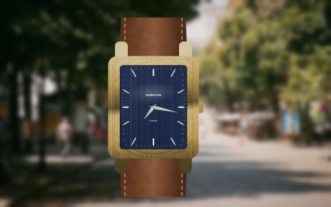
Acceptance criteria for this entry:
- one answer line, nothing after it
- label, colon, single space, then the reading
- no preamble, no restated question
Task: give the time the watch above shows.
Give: 7:17
